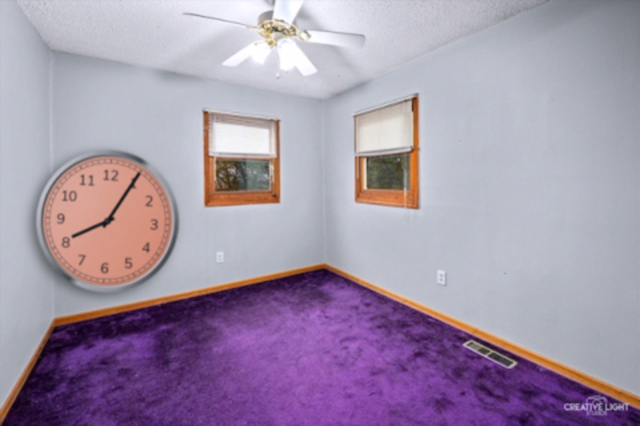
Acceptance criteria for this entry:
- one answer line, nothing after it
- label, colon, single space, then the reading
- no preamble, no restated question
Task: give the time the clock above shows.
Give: 8:05
